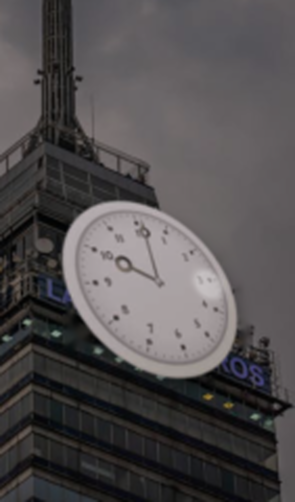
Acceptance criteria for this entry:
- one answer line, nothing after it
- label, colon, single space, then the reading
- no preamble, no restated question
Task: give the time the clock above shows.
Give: 10:01
